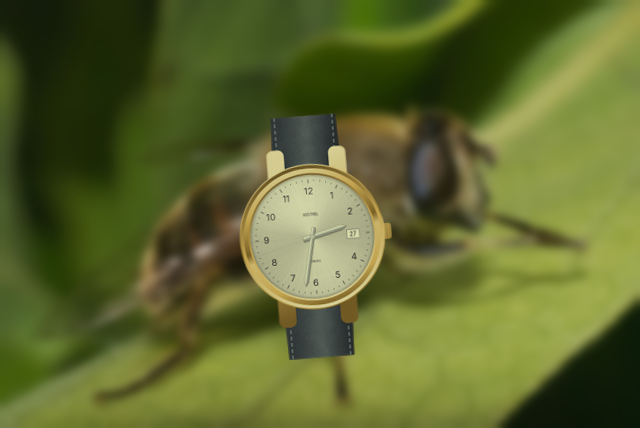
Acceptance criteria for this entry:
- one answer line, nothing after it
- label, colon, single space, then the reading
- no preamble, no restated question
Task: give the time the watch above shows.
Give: 2:32
